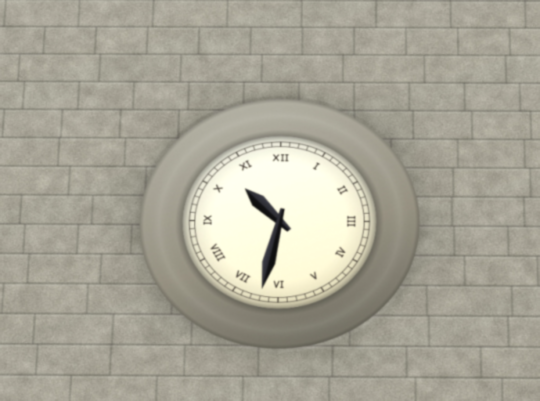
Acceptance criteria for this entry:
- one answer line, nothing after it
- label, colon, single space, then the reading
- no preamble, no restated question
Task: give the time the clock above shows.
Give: 10:32
